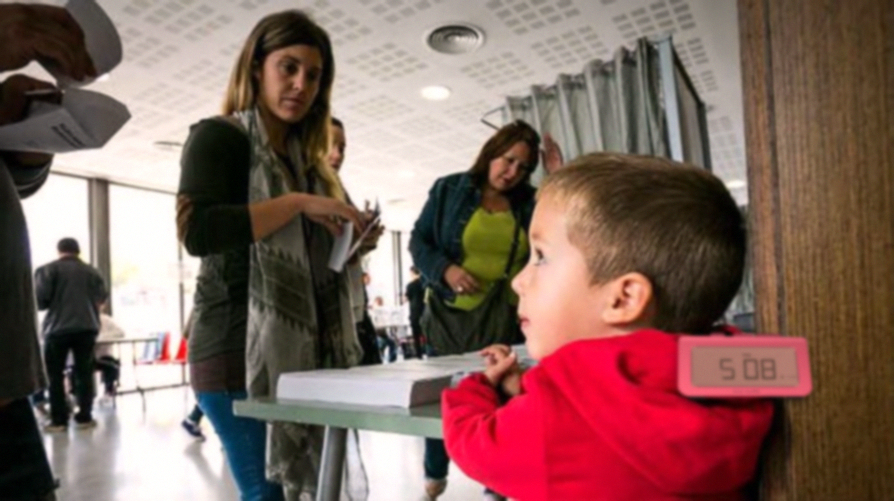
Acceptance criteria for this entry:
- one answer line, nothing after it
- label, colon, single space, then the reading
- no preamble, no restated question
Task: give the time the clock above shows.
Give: 5:08
